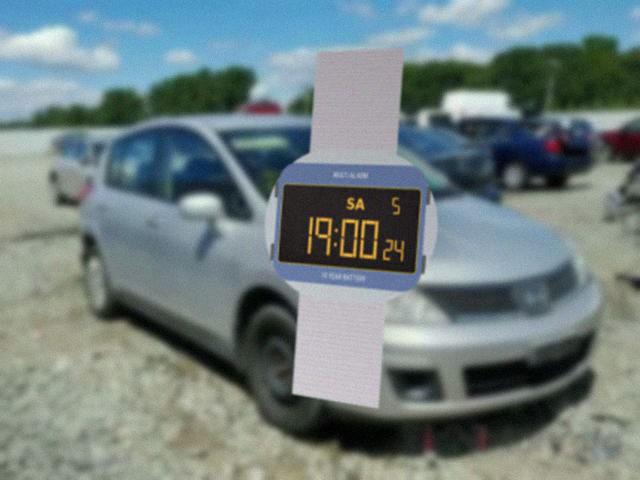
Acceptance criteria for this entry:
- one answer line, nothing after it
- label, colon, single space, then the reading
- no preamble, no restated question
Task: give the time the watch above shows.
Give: 19:00:24
